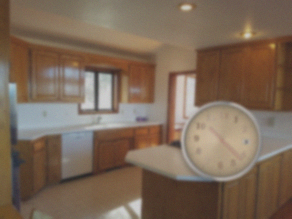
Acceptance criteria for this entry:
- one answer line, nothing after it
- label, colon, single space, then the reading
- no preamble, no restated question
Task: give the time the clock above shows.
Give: 10:22
